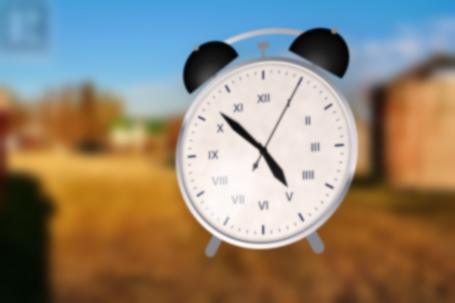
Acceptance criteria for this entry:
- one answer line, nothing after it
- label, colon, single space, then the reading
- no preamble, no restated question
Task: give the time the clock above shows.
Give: 4:52:05
